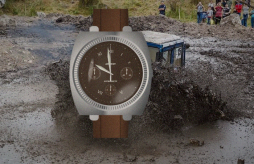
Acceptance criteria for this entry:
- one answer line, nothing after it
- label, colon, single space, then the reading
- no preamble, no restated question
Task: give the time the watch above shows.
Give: 9:59
